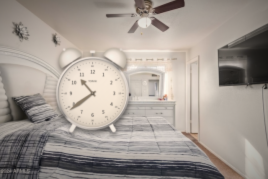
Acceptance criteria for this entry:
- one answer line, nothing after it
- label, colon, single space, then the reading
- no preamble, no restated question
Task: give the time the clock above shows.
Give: 10:39
